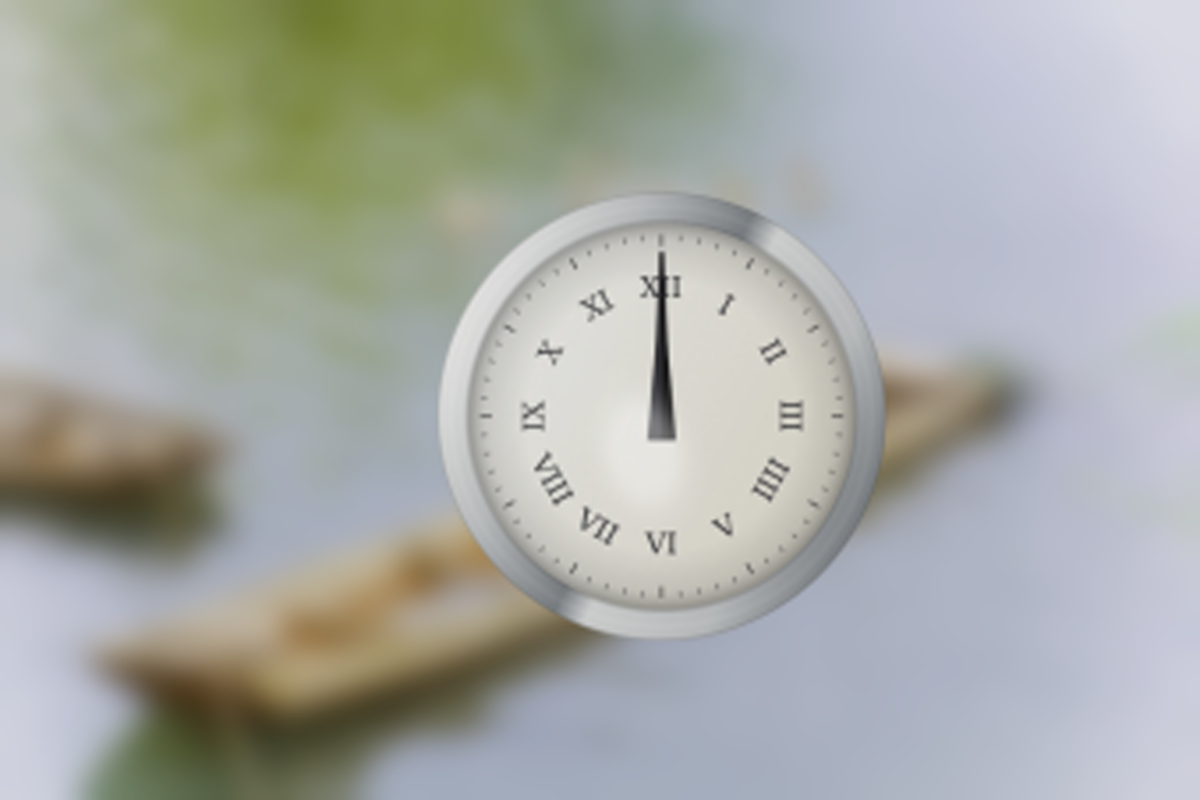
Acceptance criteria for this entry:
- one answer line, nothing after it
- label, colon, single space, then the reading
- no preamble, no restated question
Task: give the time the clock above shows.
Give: 12:00
